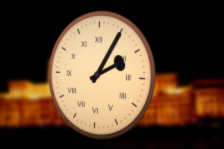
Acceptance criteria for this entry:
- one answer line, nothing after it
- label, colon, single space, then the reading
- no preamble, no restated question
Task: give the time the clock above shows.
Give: 2:05
